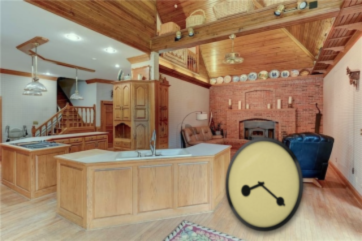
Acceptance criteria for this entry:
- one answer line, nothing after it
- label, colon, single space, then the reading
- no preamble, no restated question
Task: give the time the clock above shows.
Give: 8:21
